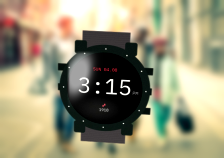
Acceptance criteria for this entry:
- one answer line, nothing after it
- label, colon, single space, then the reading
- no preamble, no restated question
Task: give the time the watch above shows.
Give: 3:15
